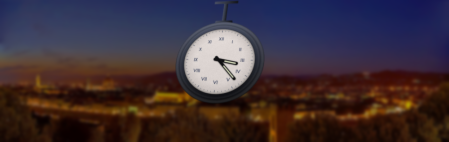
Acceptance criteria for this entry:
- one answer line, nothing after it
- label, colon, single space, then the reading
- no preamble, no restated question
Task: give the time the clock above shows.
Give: 3:23
